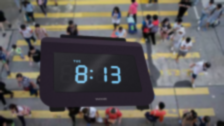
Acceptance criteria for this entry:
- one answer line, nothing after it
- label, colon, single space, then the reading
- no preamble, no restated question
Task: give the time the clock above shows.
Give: 8:13
